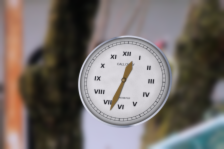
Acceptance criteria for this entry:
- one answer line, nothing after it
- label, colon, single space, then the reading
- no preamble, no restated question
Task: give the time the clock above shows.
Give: 12:33
